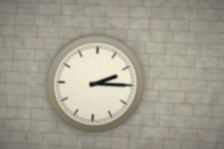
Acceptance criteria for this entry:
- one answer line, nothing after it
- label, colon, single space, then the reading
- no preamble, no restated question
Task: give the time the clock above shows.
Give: 2:15
